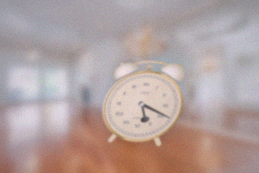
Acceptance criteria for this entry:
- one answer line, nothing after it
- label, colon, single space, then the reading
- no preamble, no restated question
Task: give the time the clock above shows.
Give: 5:19
